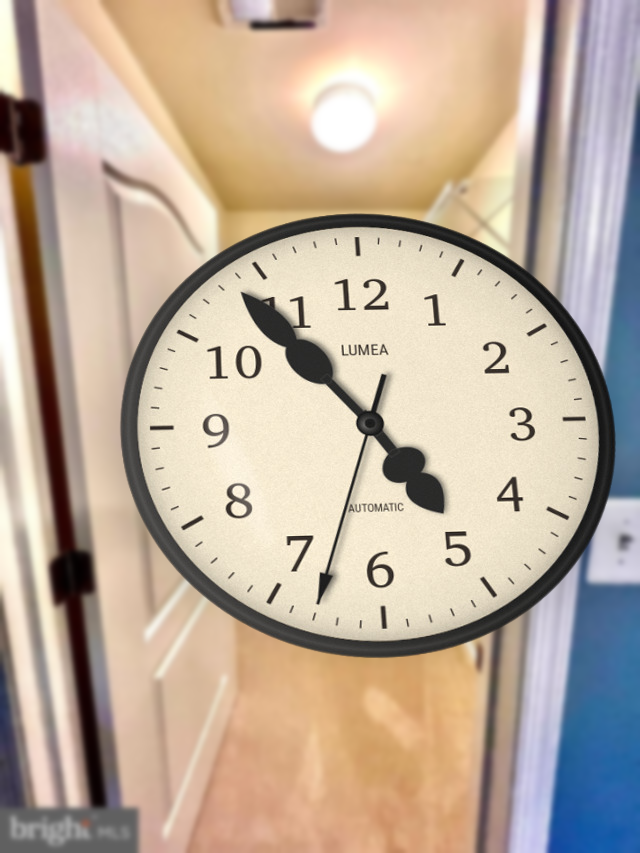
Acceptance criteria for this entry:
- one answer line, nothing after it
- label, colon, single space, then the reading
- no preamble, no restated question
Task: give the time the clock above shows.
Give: 4:53:33
